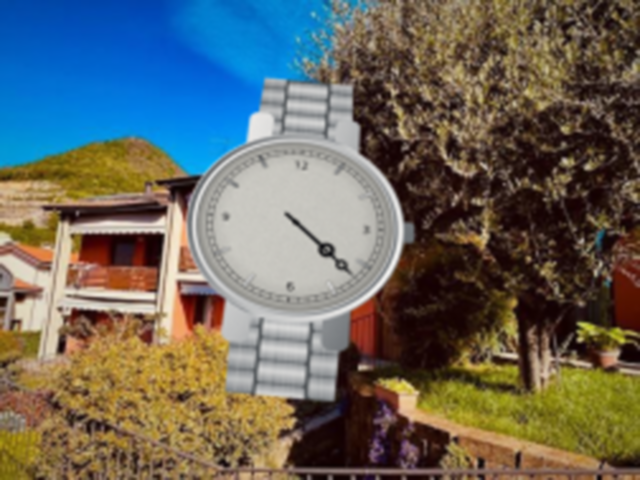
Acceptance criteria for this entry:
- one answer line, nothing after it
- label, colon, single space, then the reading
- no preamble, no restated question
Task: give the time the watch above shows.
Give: 4:22
